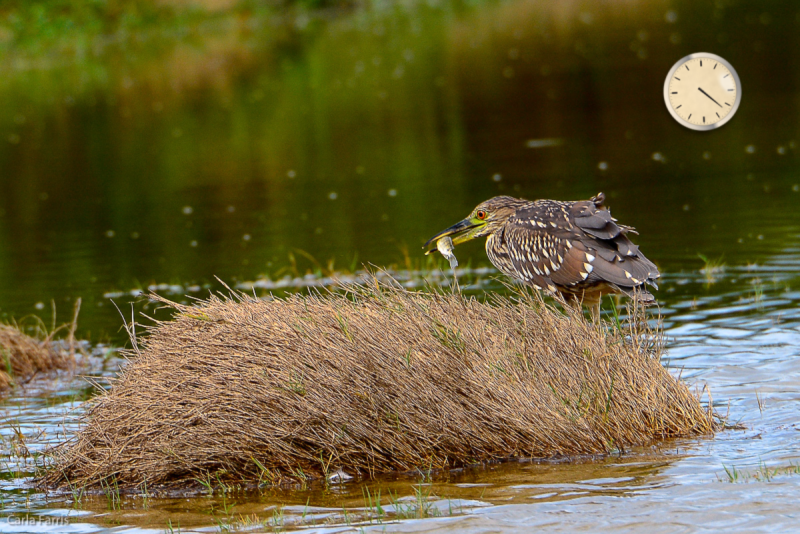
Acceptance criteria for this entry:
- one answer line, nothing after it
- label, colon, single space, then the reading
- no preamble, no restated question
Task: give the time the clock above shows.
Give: 4:22
